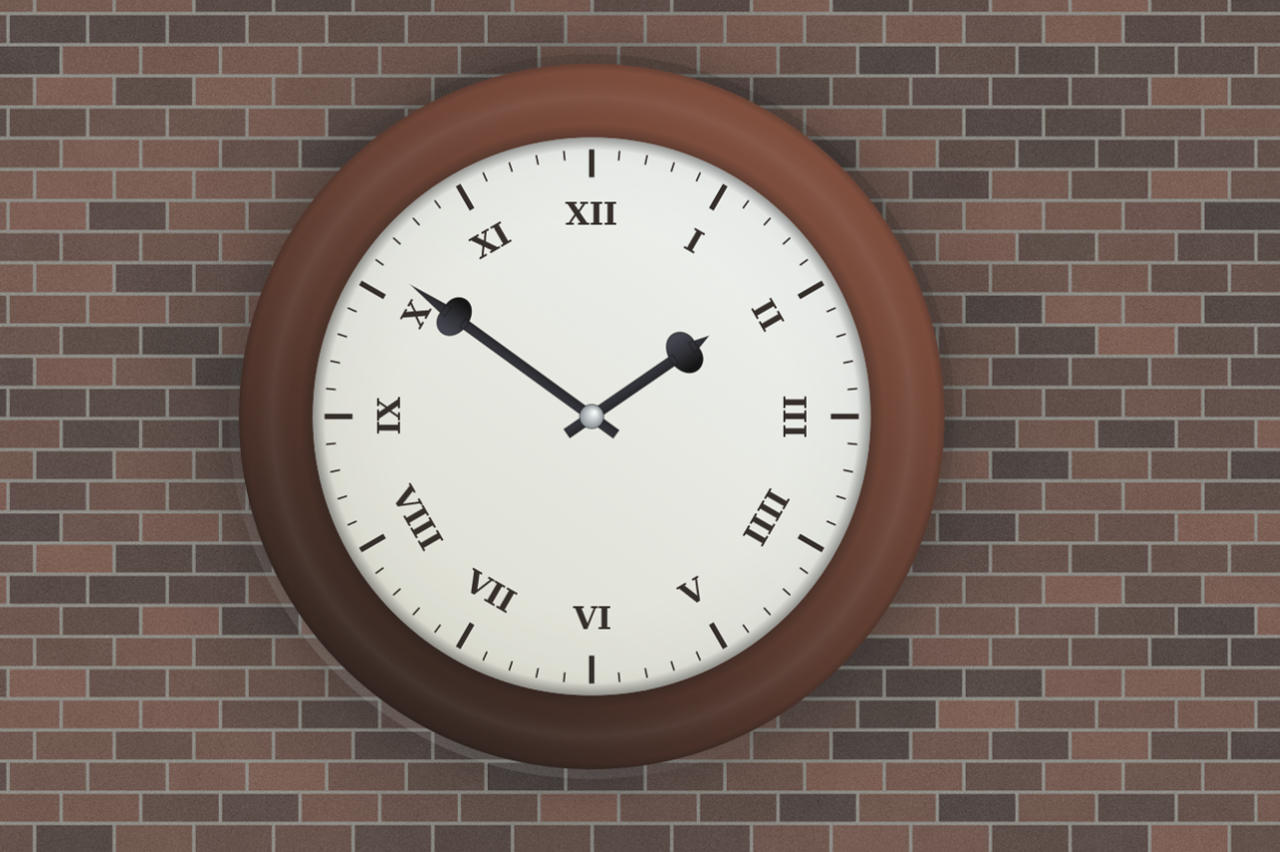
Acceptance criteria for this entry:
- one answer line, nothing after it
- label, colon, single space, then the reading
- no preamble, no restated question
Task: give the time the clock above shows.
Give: 1:51
